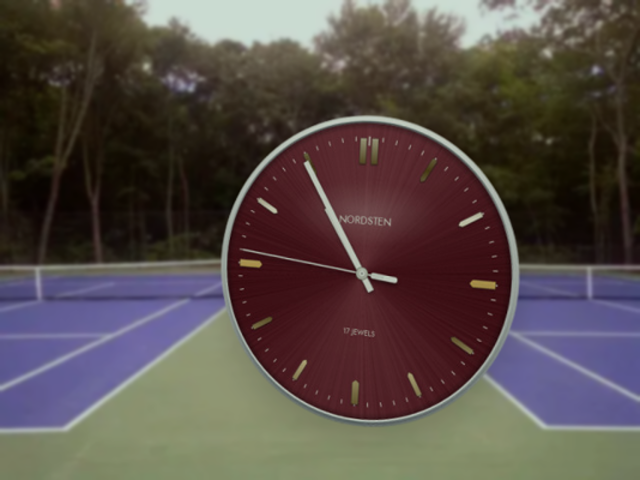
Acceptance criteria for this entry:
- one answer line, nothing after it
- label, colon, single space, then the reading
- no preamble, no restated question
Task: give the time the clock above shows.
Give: 10:54:46
